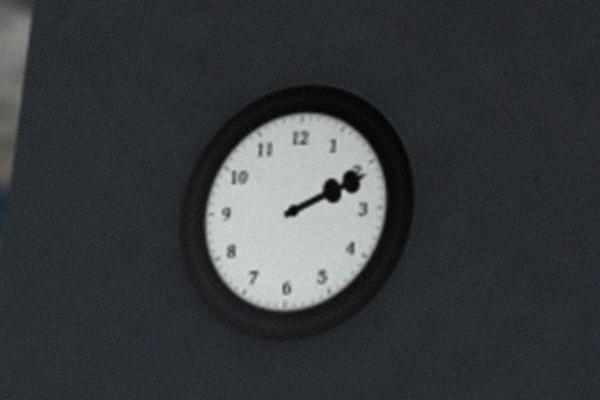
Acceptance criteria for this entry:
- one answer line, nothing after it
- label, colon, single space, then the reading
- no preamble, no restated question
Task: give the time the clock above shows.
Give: 2:11
